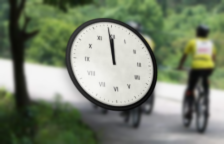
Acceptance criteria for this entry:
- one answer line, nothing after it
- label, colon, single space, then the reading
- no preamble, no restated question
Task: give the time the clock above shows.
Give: 11:59
